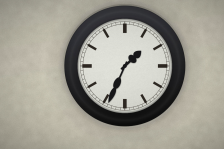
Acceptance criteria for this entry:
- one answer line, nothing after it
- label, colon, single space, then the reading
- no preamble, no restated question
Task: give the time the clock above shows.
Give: 1:34
